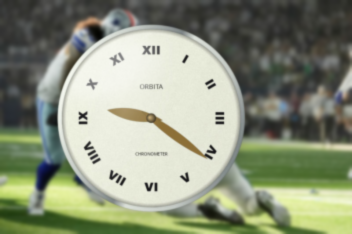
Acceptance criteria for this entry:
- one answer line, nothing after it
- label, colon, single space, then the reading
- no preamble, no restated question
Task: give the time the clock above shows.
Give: 9:21
